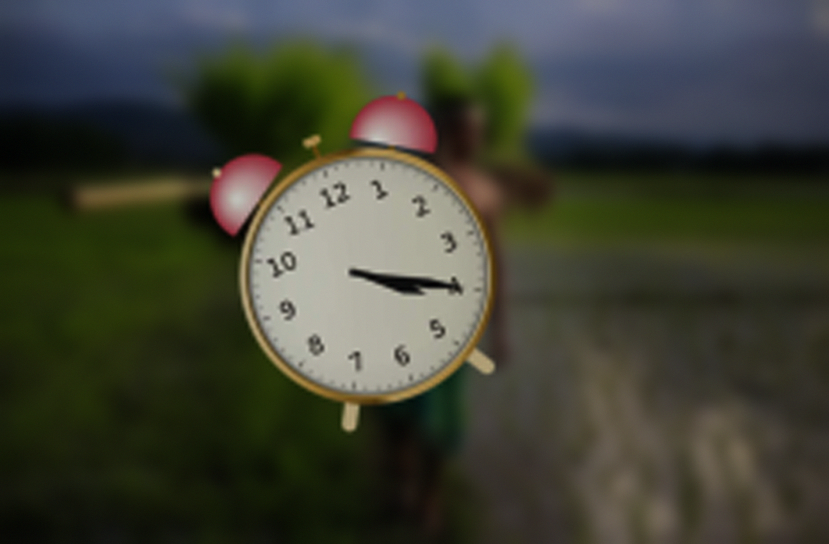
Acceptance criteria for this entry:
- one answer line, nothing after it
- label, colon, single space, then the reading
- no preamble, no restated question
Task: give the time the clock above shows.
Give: 4:20
